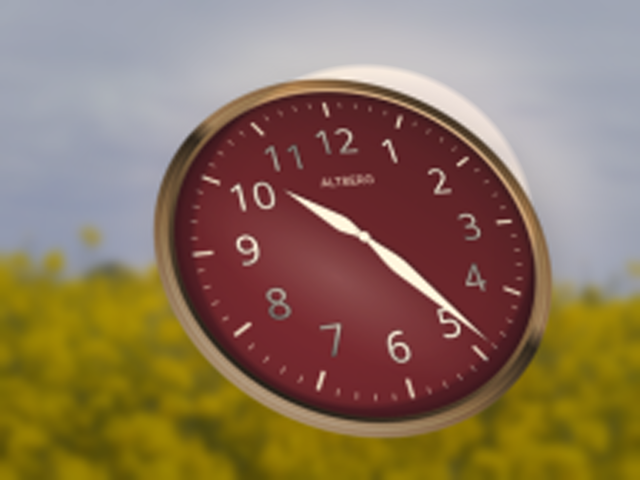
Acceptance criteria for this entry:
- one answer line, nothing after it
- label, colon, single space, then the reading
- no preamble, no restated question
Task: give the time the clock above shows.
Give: 10:24
